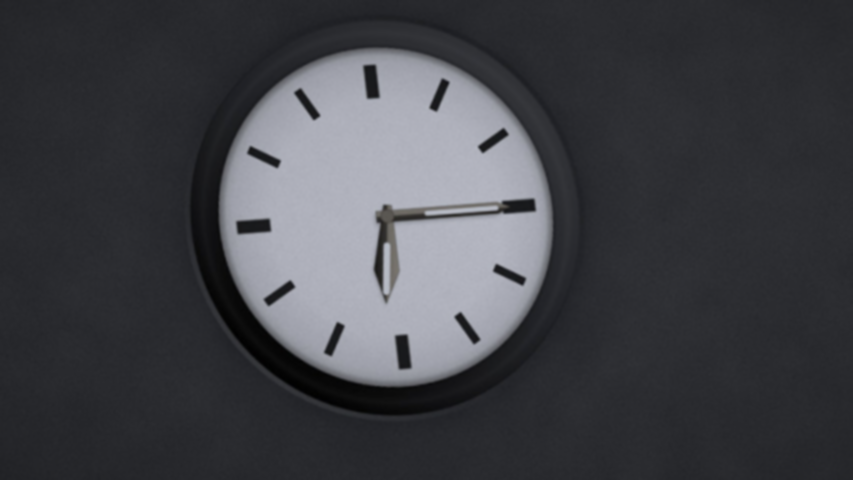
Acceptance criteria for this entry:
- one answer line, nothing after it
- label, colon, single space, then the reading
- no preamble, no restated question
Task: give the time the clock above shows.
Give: 6:15
